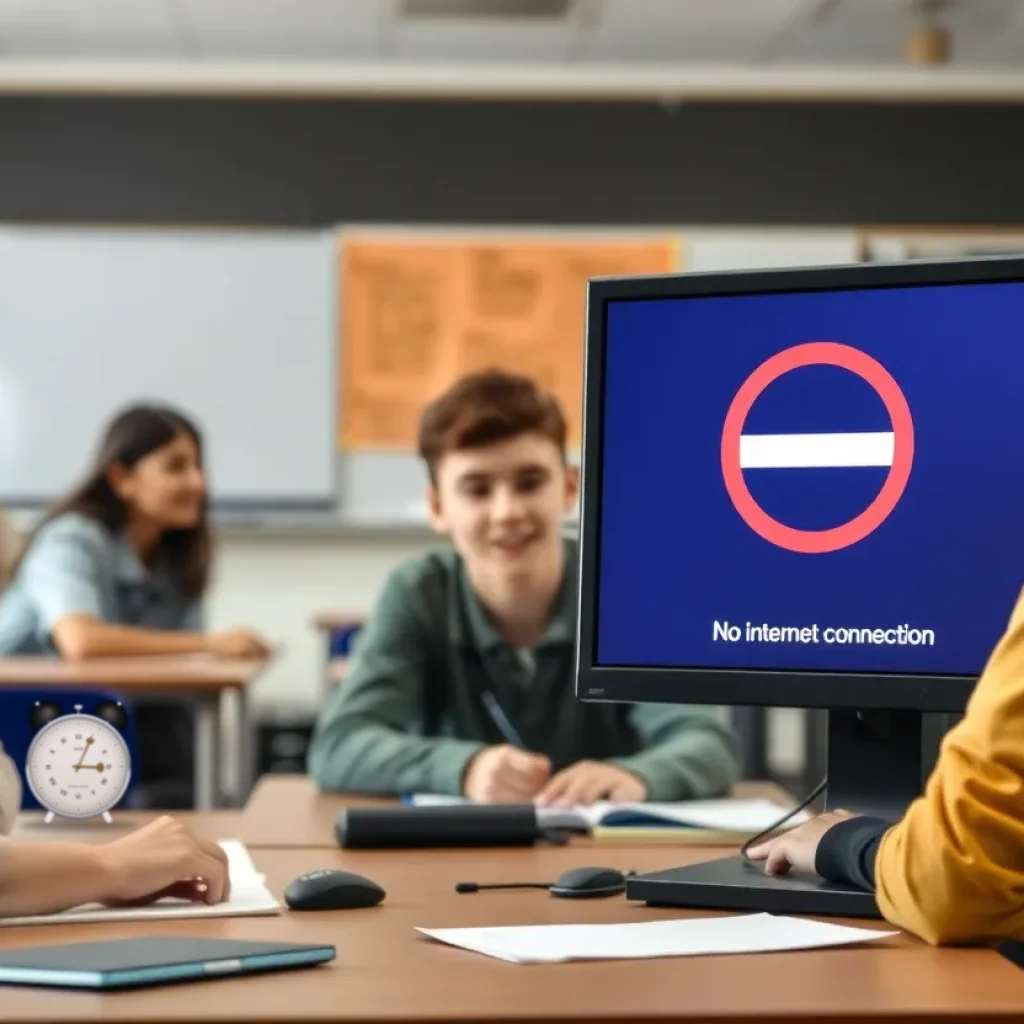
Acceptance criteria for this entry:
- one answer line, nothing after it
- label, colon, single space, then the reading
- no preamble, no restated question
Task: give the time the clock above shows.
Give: 3:04
